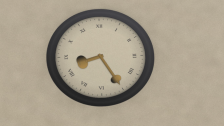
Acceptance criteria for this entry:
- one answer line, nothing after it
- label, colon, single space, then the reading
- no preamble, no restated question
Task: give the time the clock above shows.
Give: 8:25
